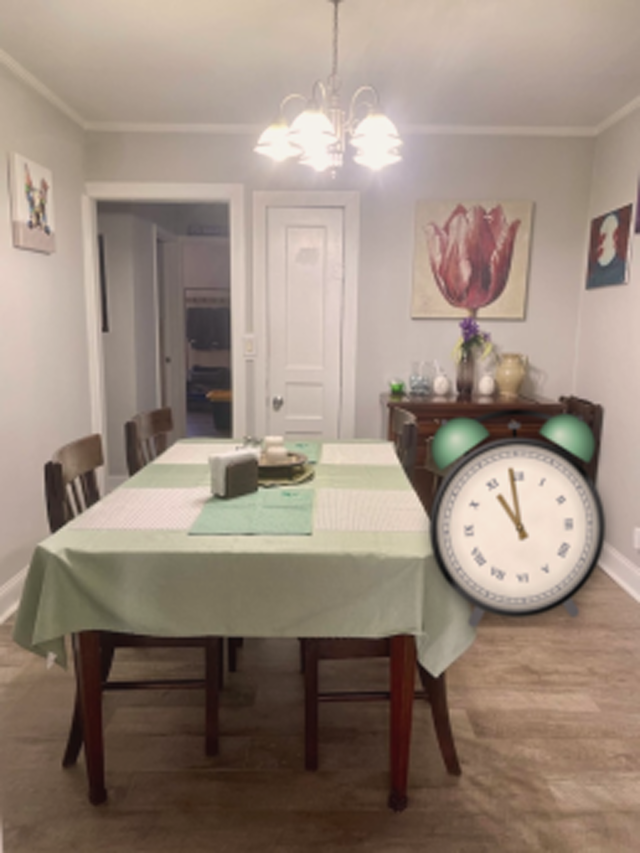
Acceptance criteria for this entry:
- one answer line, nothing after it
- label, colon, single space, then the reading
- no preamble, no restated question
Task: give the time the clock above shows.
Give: 10:59
